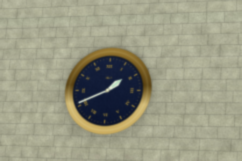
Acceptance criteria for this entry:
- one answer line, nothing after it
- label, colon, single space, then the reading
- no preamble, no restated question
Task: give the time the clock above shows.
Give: 1:41
